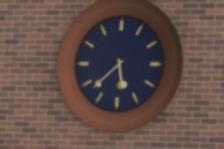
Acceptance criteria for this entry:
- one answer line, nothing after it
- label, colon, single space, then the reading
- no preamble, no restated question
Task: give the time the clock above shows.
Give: 5:38
